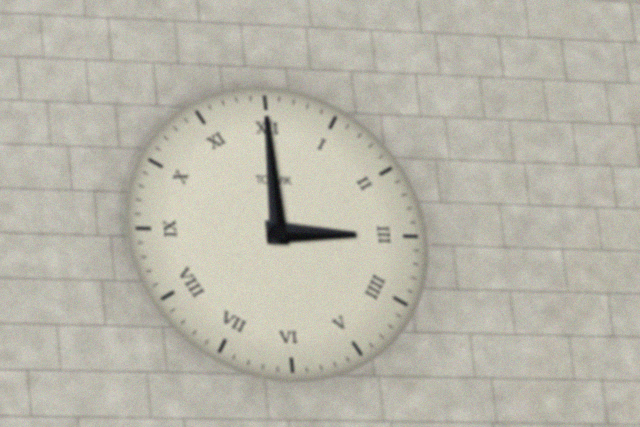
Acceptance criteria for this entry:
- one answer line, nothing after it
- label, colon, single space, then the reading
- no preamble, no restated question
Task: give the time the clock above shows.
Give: 3:00
